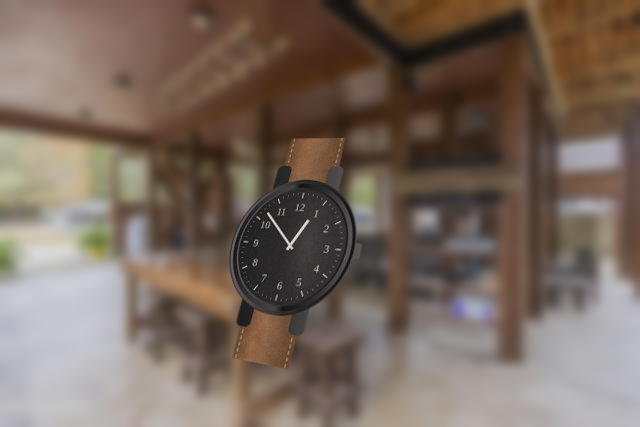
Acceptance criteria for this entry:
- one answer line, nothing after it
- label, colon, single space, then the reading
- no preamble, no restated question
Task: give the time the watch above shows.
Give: 12:52
